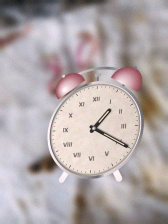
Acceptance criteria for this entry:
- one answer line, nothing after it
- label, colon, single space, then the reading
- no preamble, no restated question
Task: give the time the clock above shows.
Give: 1:20
